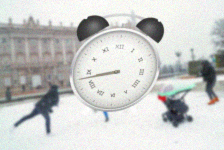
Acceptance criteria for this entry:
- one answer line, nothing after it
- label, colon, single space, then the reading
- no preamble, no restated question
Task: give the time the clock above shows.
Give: 8:43
